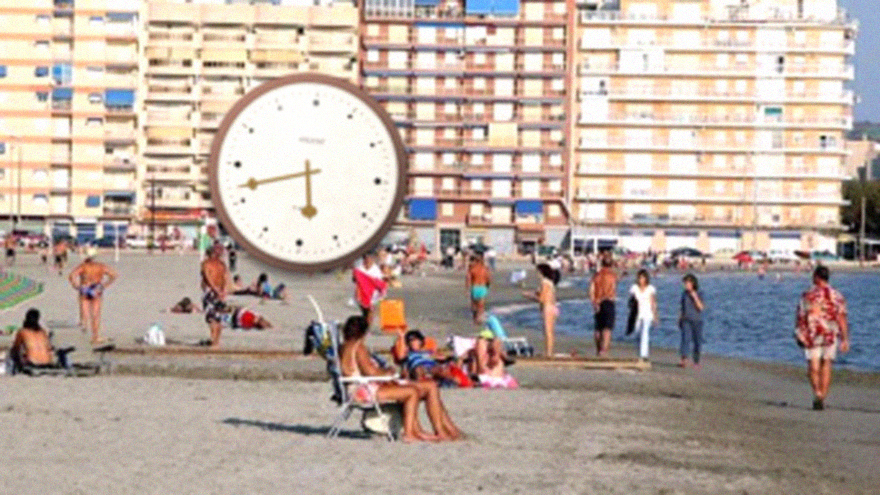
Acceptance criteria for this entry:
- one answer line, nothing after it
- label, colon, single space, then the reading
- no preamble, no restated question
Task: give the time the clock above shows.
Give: 5:42
